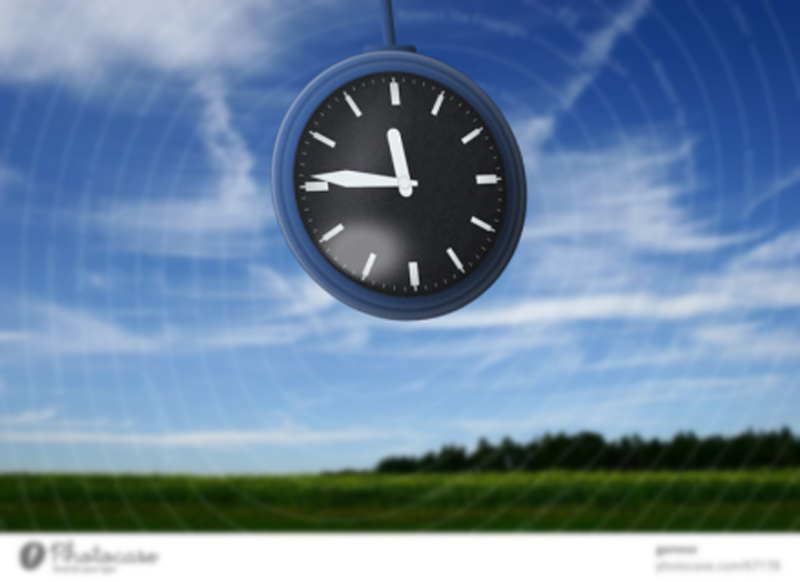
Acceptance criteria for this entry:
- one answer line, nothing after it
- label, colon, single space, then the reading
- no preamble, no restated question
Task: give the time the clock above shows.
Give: 11:46
